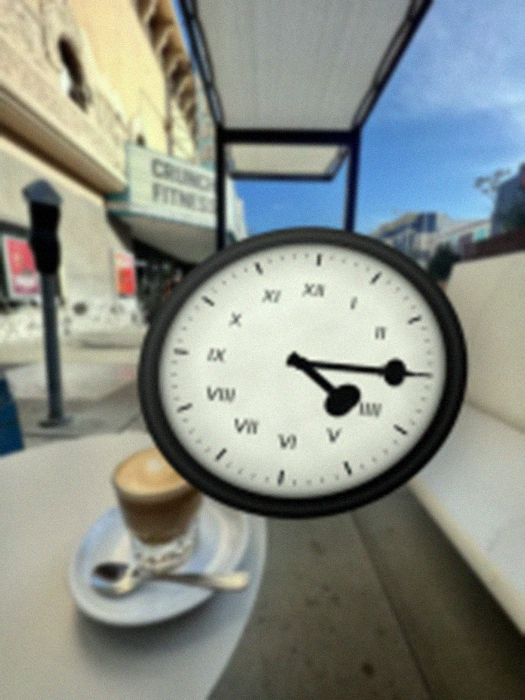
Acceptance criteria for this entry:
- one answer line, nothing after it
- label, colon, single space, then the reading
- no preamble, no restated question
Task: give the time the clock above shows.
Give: 4:15
